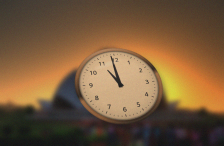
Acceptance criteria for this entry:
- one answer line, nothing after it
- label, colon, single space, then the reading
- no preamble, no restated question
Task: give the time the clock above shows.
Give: 10:59
